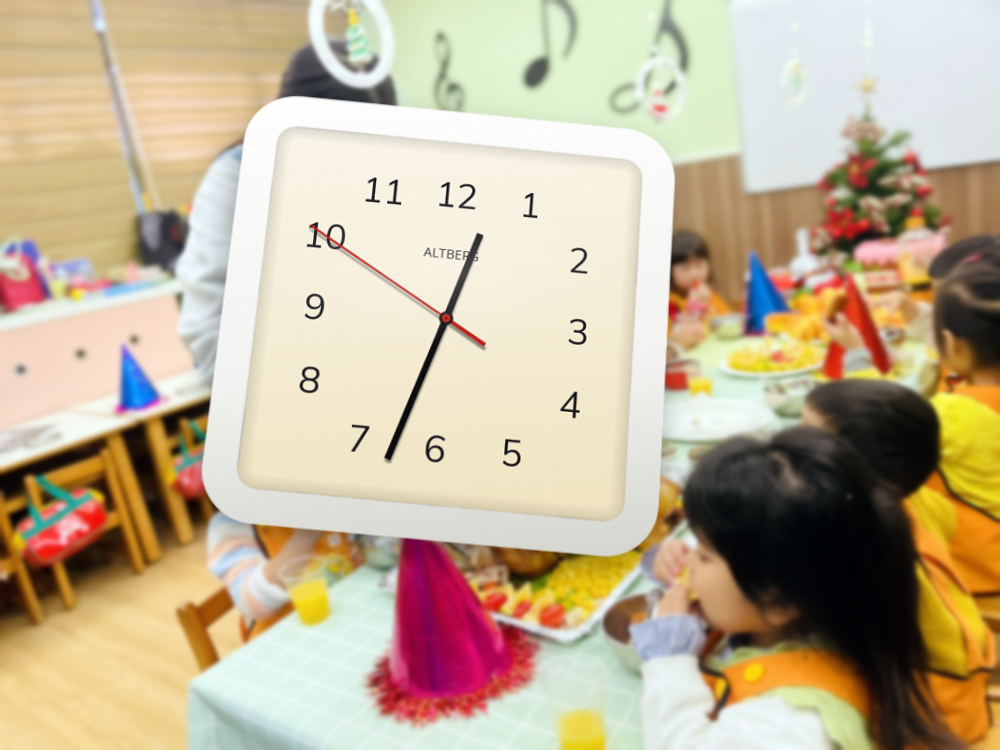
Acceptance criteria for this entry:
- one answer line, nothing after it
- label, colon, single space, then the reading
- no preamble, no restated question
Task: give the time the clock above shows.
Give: 12:32:50
